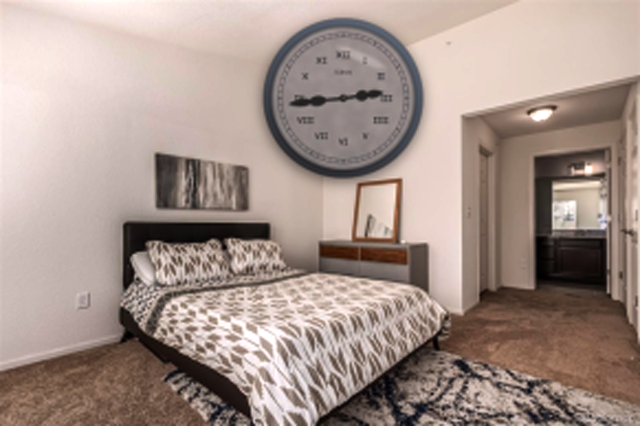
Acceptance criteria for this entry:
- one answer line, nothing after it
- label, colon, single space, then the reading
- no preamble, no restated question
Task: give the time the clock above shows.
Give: 2:44
